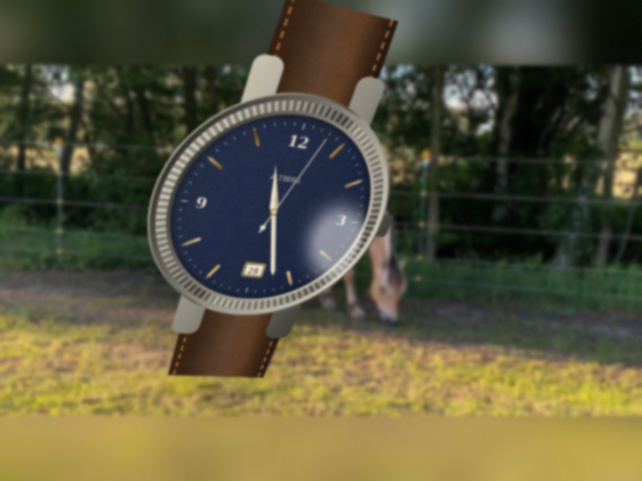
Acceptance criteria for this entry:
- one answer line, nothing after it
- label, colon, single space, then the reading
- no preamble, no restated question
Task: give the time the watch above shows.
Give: 11:27:03
